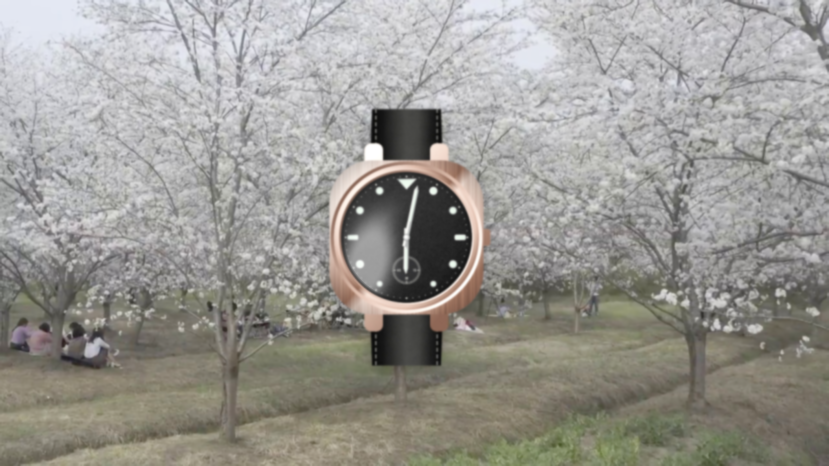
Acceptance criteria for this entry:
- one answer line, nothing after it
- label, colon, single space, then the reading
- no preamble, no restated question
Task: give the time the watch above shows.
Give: 6:02
